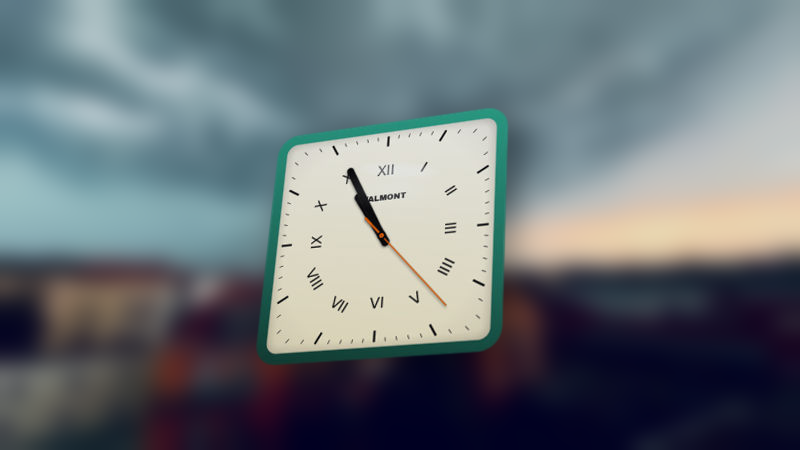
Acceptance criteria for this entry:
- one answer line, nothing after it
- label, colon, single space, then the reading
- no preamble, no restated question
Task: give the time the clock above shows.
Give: 10:55:23
